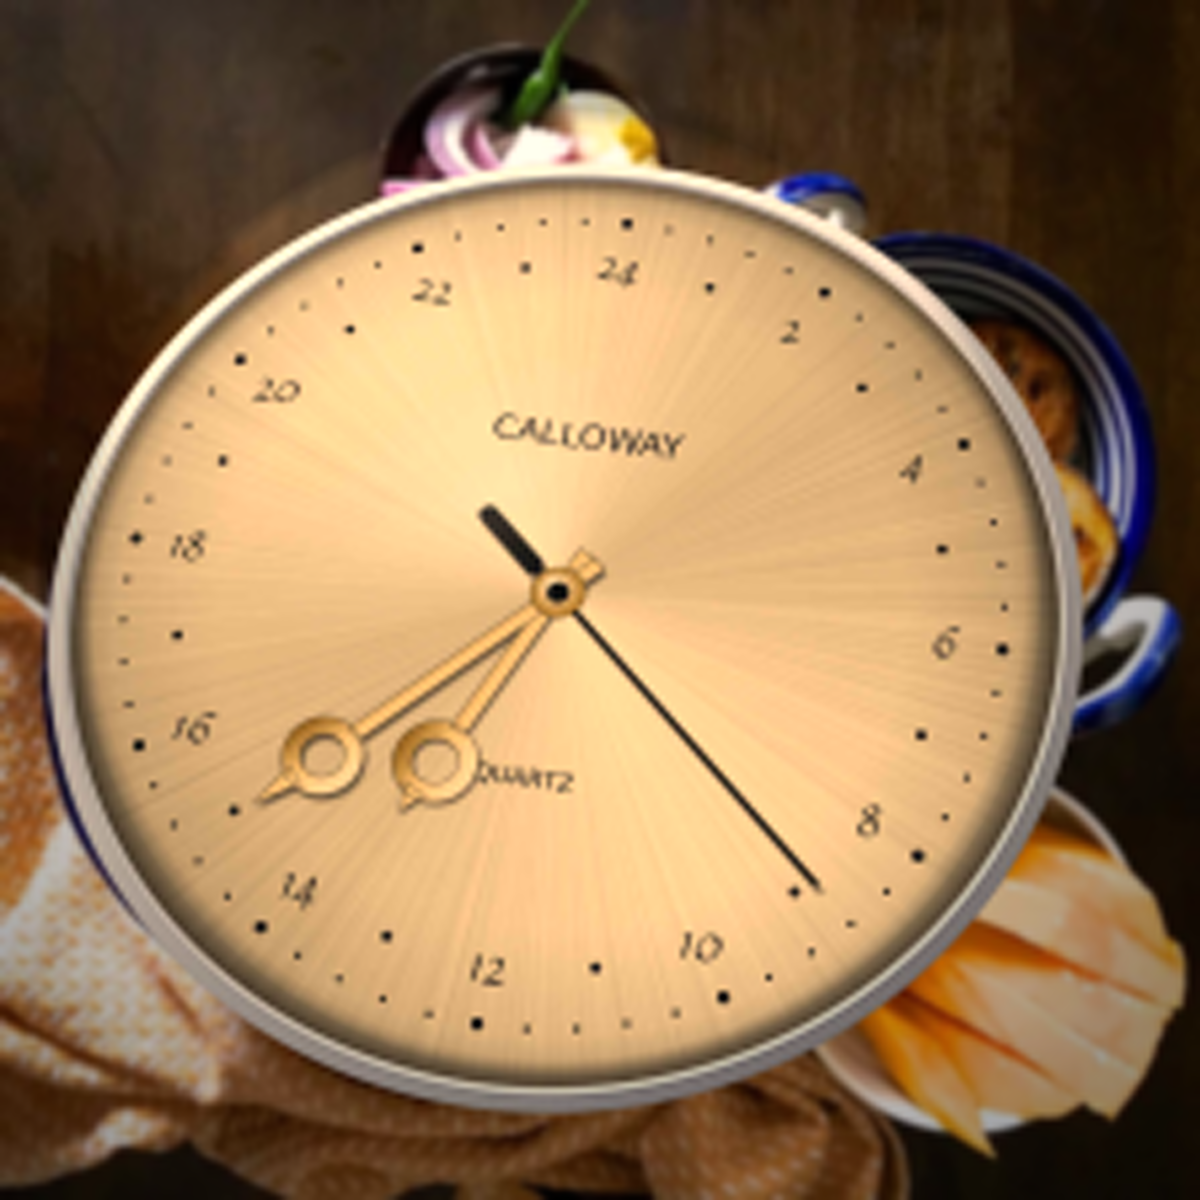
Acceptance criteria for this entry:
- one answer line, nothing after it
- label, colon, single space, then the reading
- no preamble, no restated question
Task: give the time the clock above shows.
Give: 13:37:22
